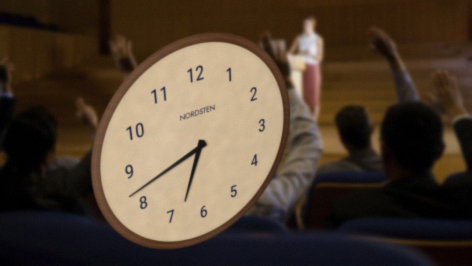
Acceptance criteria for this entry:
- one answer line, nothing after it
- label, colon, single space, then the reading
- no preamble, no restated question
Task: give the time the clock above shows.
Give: 6:42
